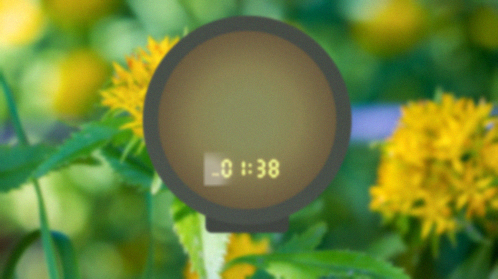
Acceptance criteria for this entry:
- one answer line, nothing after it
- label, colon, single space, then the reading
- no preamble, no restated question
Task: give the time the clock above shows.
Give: 1:38
